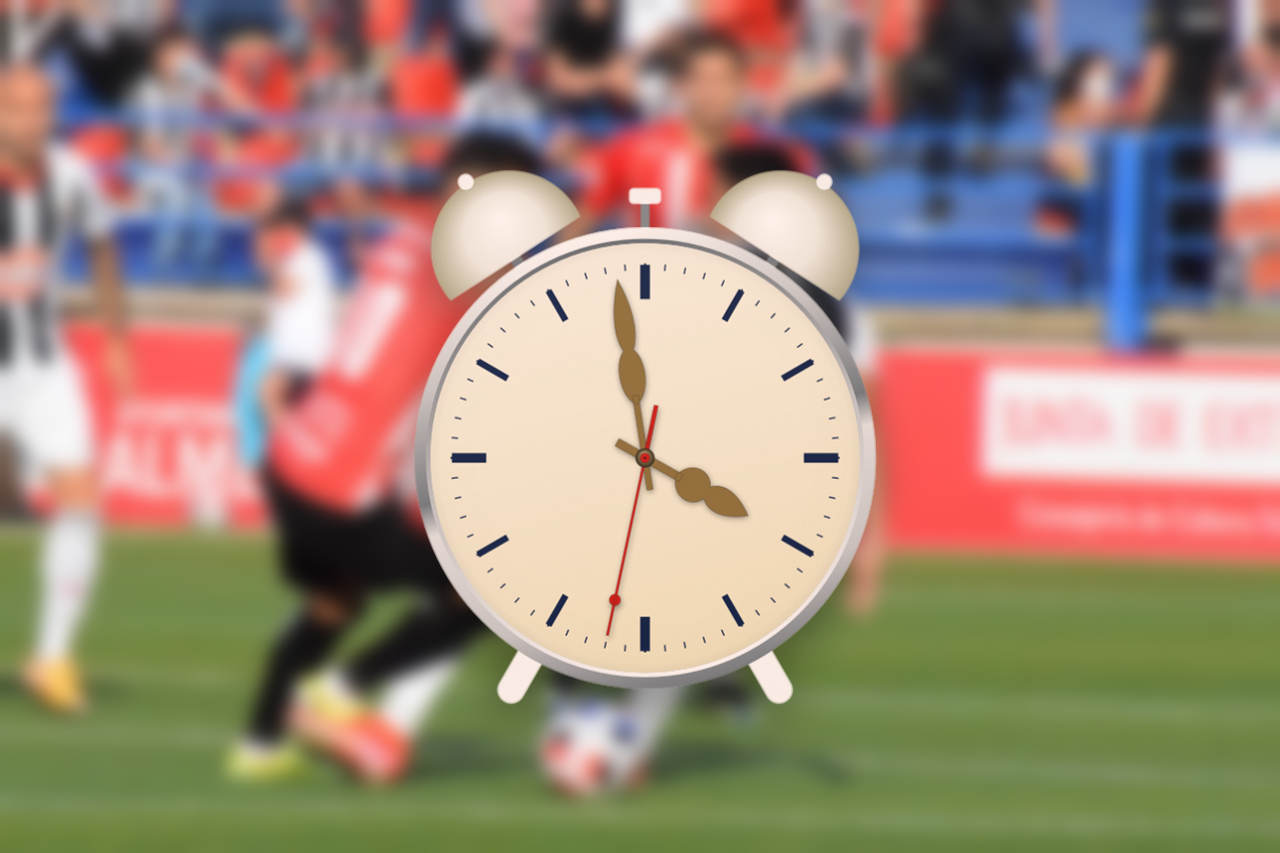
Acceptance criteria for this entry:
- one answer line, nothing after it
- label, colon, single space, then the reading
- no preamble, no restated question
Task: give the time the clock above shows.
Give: 3:58:32
